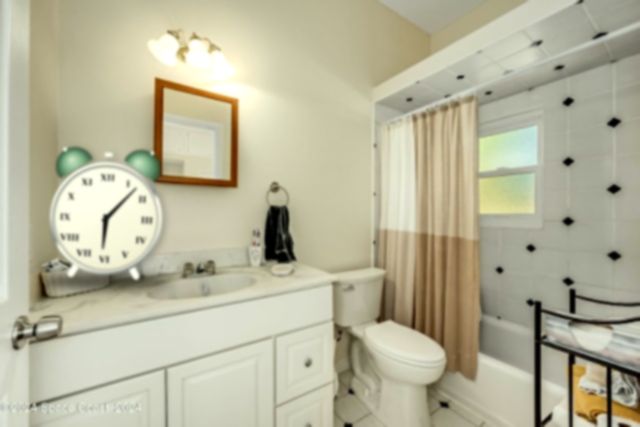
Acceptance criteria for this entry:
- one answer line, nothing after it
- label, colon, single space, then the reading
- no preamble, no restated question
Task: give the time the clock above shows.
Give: 6:07
